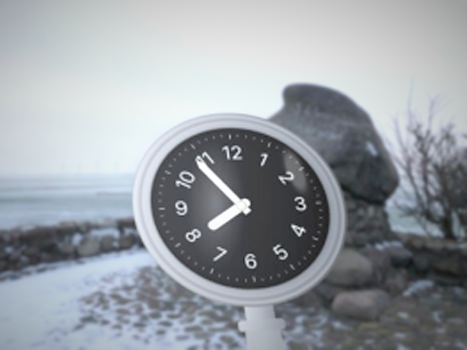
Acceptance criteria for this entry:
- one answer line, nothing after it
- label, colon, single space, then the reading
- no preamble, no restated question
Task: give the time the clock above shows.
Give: 7:54
